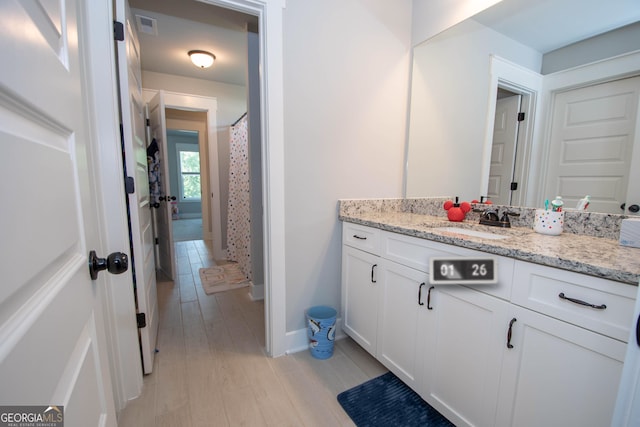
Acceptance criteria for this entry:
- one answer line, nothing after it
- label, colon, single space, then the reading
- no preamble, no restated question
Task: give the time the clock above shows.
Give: 1:26
